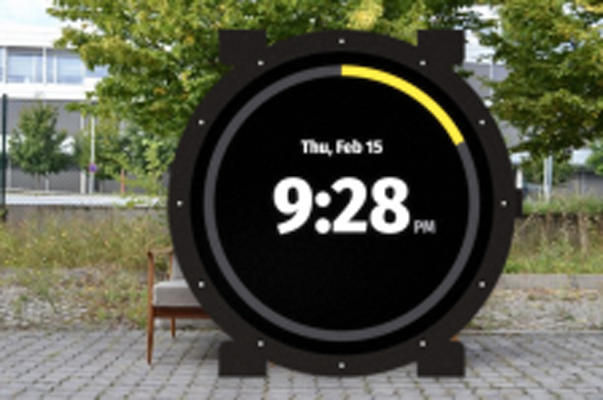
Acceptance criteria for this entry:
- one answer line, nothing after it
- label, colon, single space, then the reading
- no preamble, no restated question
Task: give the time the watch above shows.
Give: 9:28
